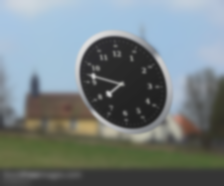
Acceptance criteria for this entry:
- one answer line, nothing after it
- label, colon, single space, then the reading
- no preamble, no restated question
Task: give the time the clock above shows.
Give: 7:47
